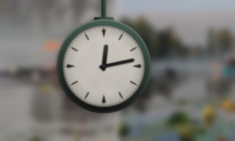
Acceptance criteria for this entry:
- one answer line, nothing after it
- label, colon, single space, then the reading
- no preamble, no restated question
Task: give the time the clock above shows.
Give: 12:13
